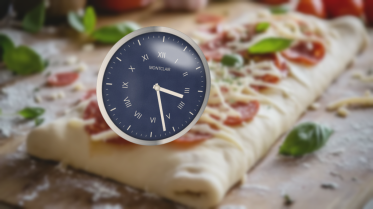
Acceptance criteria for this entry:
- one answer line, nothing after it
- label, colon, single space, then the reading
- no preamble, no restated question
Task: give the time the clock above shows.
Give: 3:27
